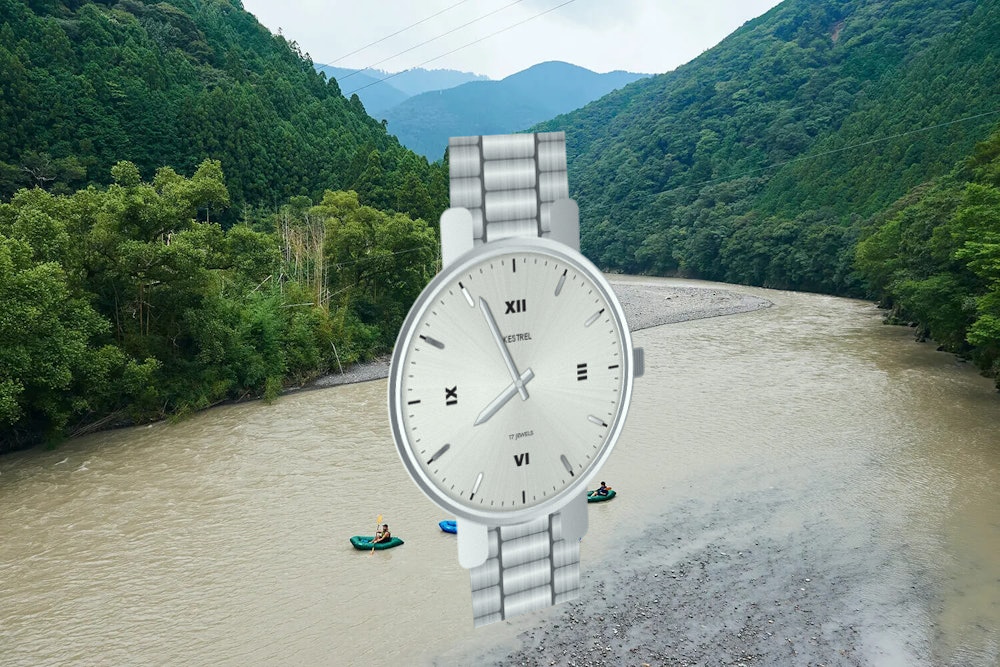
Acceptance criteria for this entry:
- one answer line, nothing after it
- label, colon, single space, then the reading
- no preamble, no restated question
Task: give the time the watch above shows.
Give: 7:56
